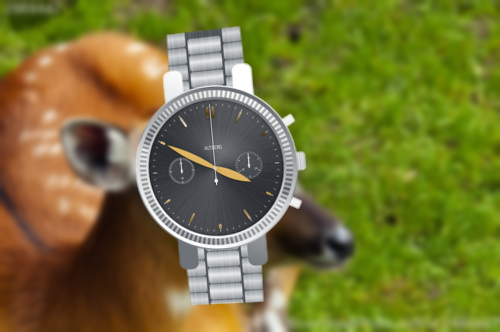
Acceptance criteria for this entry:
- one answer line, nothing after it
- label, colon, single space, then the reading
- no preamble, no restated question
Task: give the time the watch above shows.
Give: 3:50
